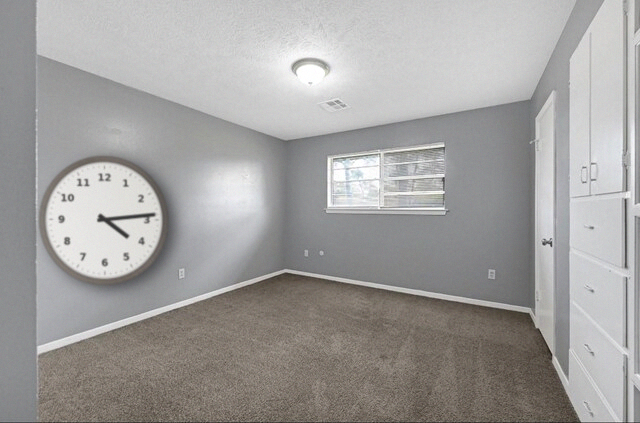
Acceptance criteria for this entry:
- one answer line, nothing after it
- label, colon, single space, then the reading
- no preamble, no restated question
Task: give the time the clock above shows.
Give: 4:14
